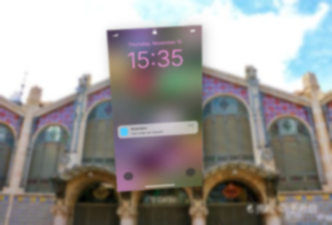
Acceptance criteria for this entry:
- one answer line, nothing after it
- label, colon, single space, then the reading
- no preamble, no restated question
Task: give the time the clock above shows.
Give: 15:35
